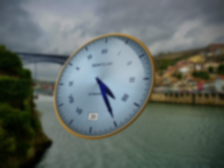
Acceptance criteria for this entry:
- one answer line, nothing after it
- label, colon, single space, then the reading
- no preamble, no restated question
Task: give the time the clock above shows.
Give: 4:25
